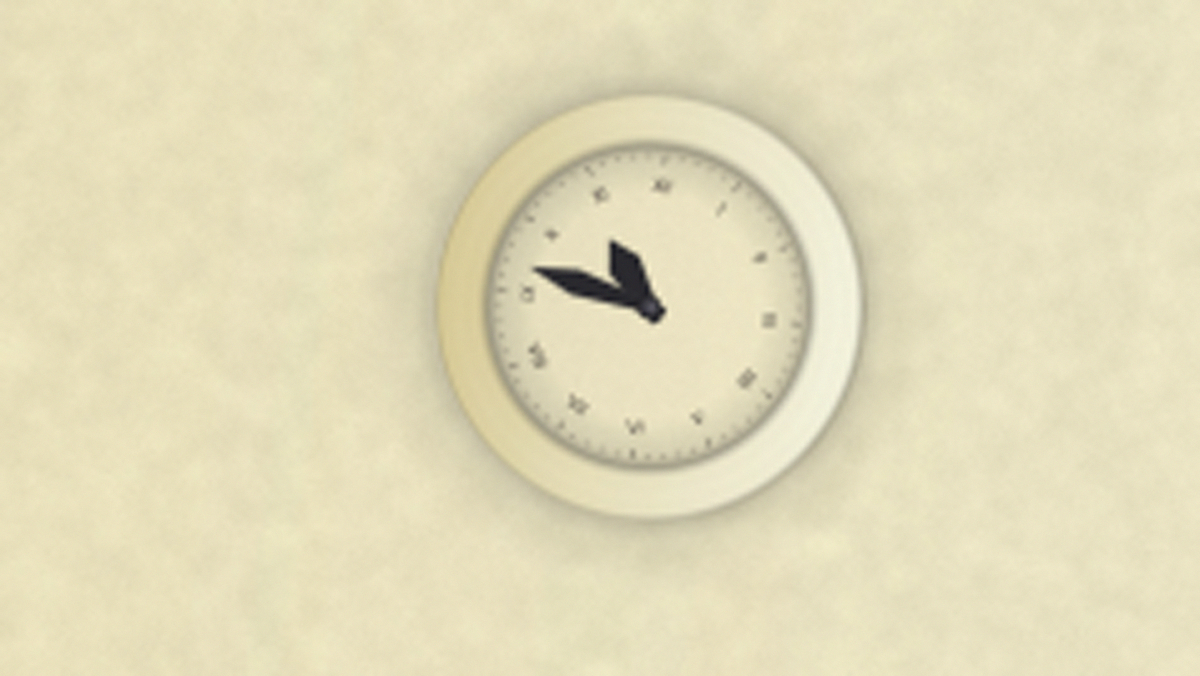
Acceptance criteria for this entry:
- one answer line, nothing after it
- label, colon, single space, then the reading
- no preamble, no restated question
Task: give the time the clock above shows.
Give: 10:47
